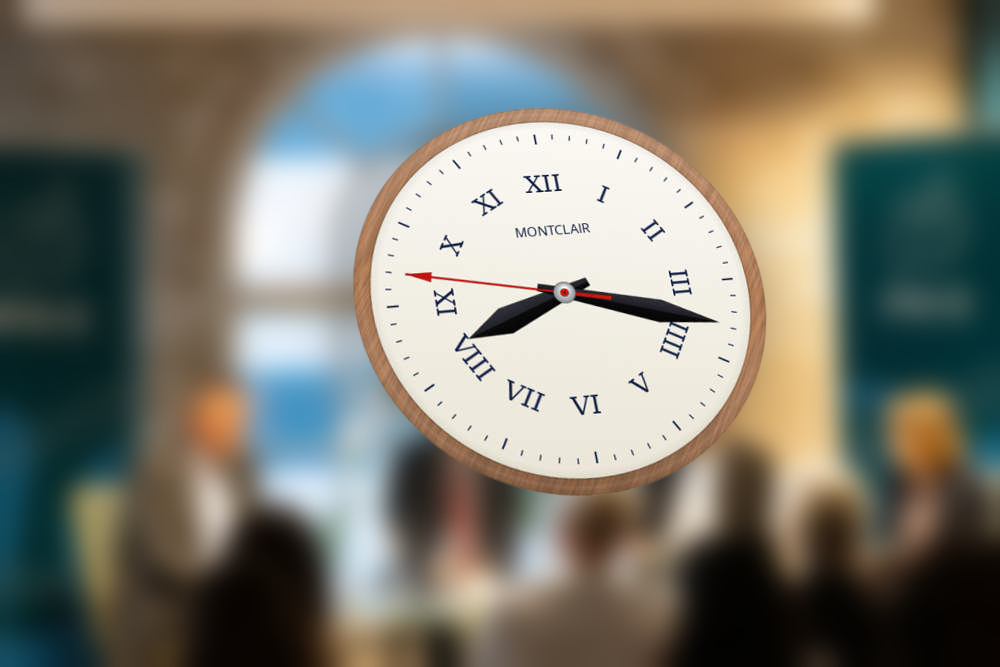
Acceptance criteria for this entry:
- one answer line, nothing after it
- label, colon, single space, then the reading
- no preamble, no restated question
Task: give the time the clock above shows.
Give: 8:17:47
